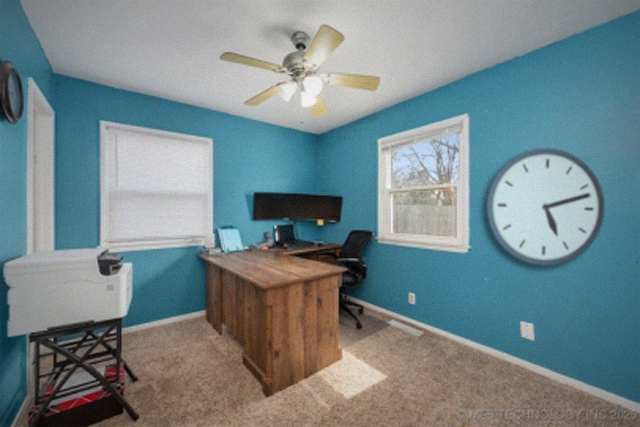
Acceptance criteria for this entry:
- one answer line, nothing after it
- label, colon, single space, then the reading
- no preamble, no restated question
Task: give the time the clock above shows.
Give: 5:12
